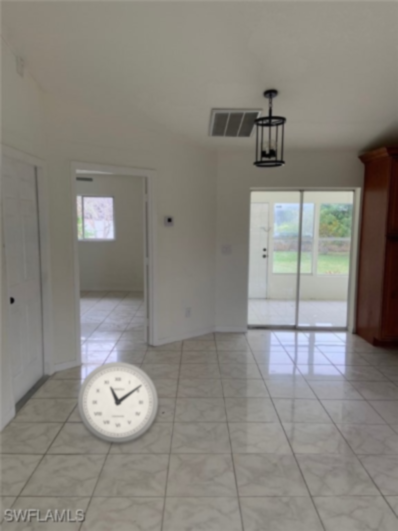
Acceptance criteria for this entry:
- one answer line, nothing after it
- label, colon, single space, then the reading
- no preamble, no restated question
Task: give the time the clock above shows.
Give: 11:09
